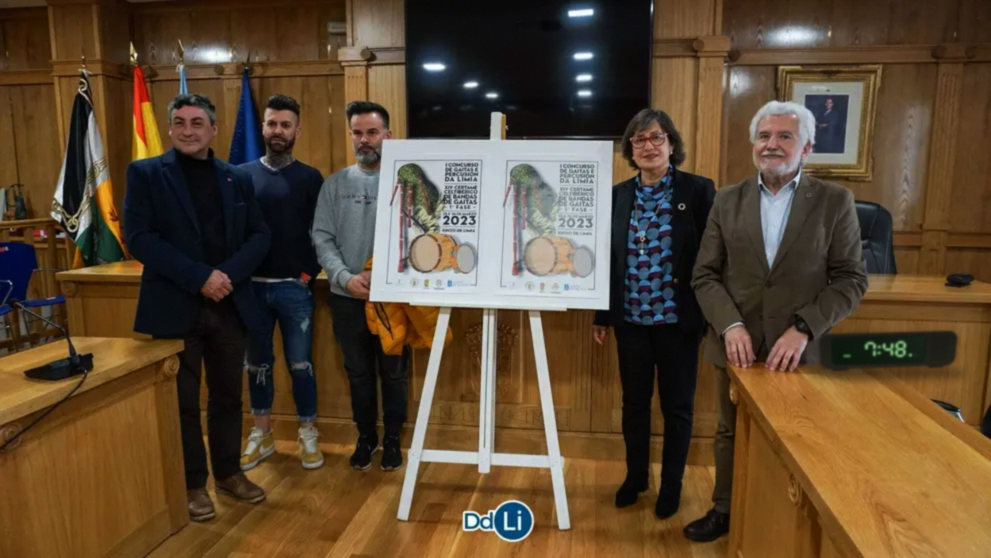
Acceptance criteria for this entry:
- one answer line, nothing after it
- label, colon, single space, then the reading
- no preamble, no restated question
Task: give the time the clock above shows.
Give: 7:48
